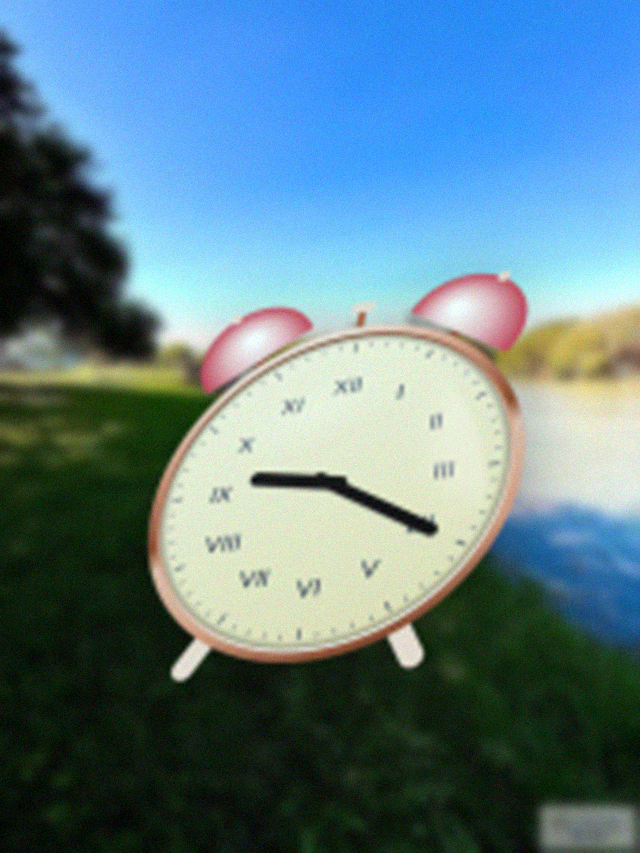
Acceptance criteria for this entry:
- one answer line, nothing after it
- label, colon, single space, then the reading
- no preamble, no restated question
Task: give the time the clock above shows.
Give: 9:20
